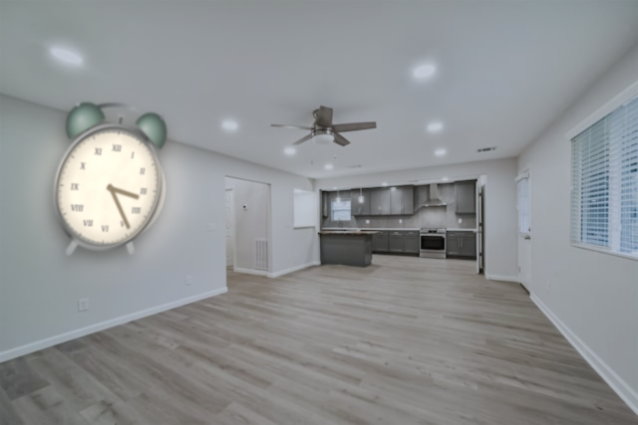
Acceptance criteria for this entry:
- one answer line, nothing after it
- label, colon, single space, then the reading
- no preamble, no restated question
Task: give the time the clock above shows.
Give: 3:24
